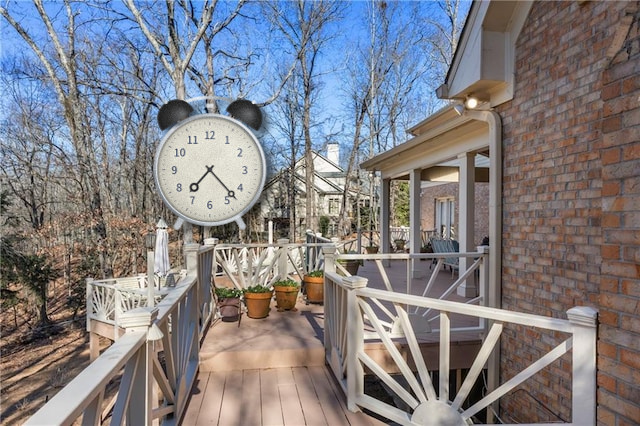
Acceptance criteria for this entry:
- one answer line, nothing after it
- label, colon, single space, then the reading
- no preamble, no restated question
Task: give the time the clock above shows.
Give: 7:23
